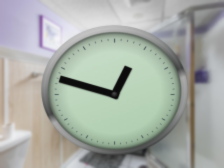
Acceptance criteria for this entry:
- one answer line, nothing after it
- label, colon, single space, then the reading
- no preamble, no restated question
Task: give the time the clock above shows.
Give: 12:48
